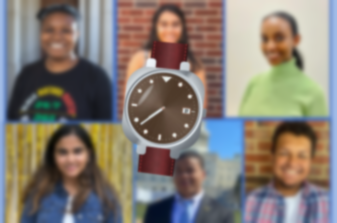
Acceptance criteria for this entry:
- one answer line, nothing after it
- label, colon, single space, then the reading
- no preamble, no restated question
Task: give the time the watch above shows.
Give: 7:38
